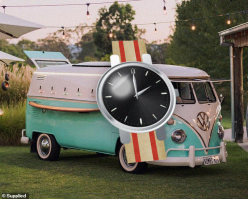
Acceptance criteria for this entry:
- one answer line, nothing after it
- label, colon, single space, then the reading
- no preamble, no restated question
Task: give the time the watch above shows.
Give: 2:00
